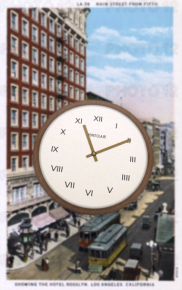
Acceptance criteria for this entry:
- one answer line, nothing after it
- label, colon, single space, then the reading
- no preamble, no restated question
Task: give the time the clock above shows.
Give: 11:10
